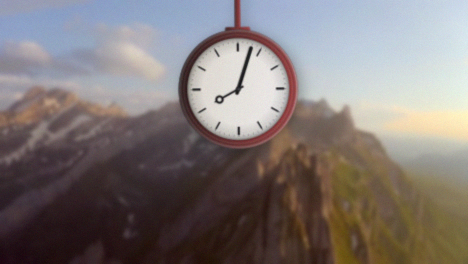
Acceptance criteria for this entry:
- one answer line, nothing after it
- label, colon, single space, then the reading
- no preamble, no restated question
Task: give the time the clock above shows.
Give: 8:03
